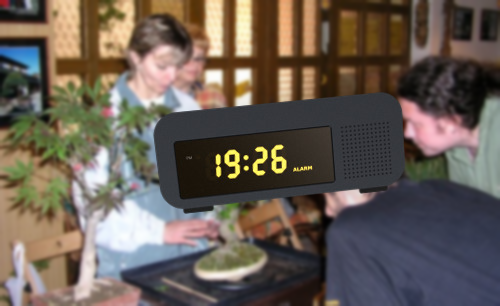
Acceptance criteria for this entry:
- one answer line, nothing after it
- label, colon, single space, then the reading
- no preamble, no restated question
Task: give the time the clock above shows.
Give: 19:26
